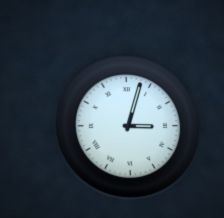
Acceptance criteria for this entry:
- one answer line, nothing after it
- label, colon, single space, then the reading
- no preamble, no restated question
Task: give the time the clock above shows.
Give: 3:03
